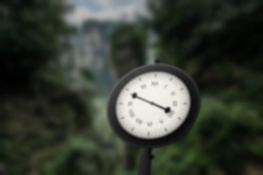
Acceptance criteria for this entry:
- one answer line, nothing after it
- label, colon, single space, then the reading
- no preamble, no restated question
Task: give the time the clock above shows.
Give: 3:49
